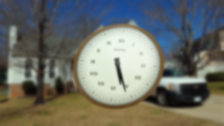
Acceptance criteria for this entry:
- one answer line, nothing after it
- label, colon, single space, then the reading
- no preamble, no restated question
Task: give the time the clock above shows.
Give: 5:26
